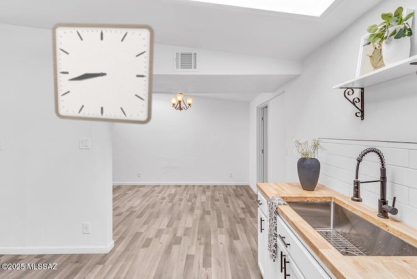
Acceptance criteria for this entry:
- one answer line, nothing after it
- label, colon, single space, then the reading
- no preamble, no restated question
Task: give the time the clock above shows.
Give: 8:43
